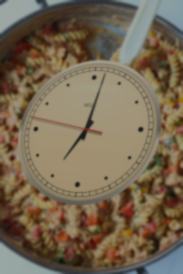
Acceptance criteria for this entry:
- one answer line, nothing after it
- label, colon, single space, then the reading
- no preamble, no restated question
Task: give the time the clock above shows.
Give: 7:01:47
